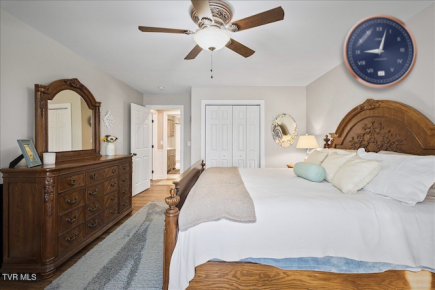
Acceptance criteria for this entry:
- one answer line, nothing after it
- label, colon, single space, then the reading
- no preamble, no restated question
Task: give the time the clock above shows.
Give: 9:03
